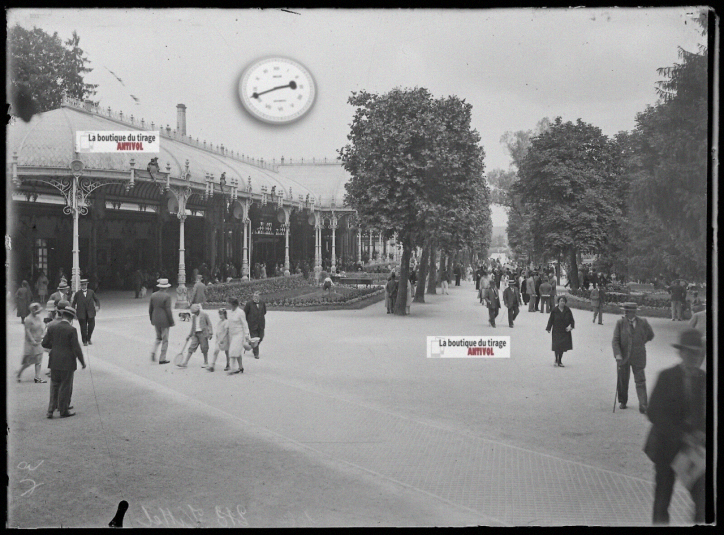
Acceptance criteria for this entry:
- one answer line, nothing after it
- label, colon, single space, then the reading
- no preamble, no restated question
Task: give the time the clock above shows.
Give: 2:42
